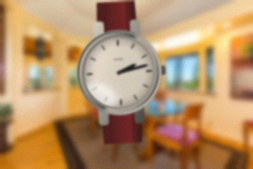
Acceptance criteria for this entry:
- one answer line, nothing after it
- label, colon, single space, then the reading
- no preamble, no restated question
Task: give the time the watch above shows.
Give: 2:13
